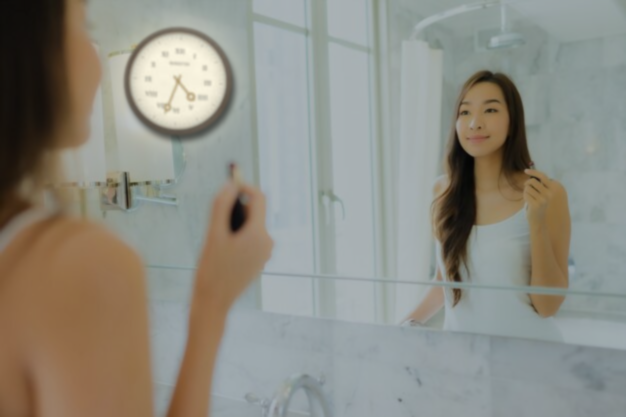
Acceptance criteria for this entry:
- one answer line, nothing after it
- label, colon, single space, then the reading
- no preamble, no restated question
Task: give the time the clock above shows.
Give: 4:33
